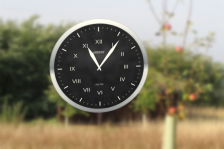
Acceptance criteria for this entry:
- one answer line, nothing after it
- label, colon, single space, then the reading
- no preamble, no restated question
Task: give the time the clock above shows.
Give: 11:06
